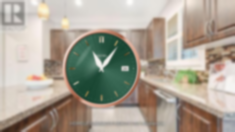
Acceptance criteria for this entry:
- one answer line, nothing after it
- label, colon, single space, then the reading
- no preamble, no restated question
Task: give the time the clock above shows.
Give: 11:06
